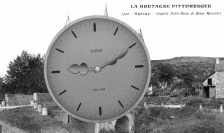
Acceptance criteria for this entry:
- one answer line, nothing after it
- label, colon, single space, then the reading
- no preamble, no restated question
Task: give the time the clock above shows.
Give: 9:10
